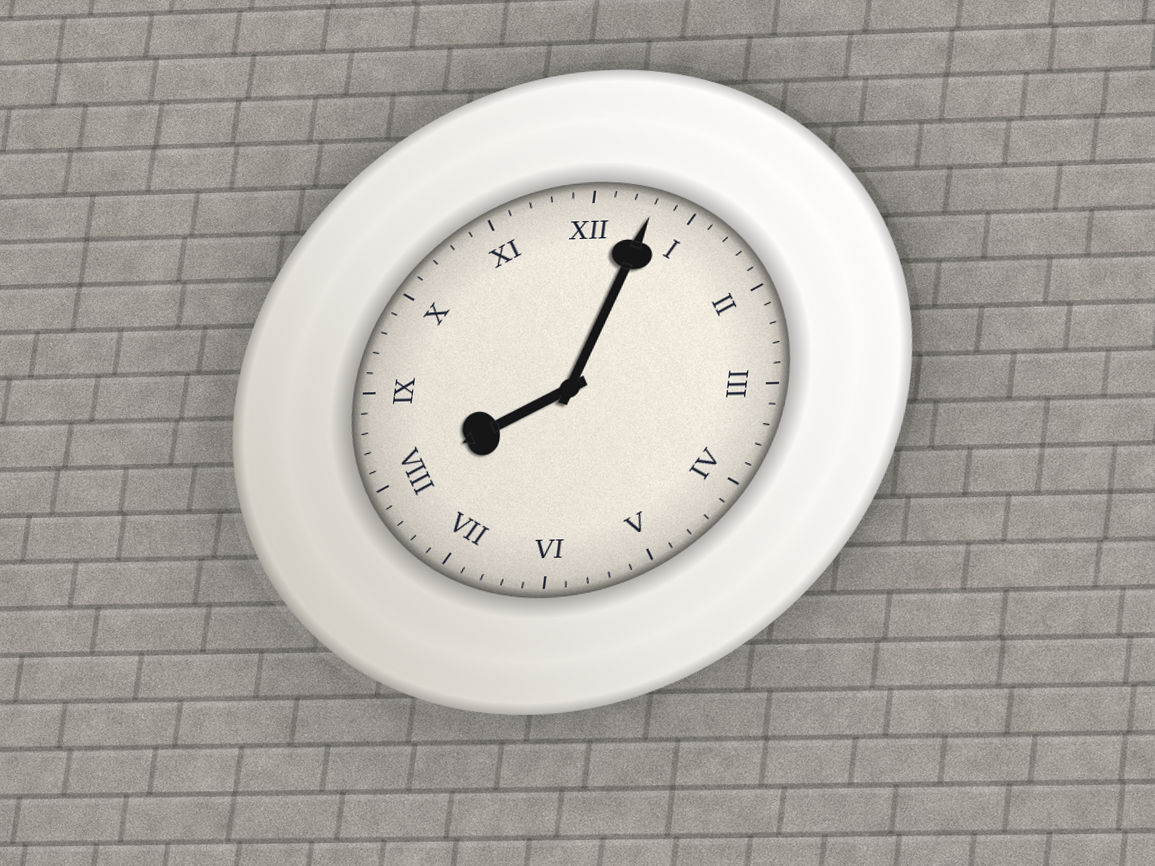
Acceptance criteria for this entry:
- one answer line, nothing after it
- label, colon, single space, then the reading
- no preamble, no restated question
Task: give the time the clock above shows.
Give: 8:03
